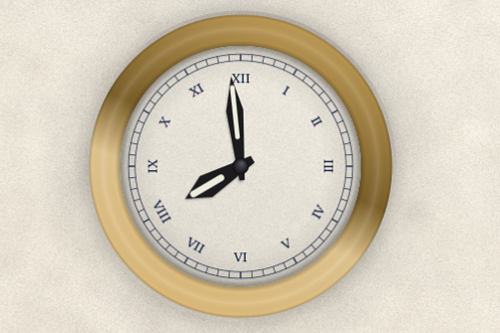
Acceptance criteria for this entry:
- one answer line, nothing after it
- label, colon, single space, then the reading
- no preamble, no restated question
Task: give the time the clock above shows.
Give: 7:59
